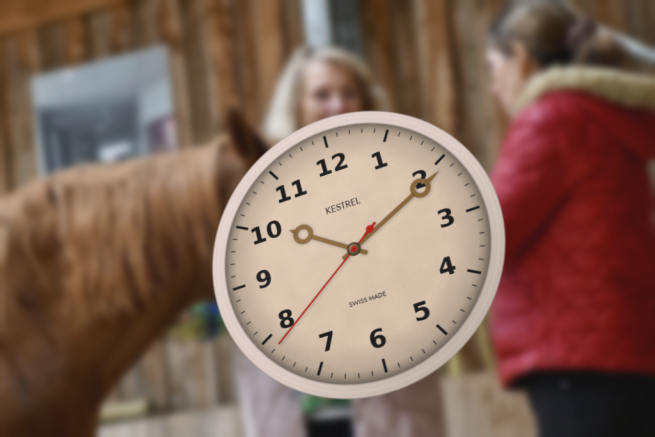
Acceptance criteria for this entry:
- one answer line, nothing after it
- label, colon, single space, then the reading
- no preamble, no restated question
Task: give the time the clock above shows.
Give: 10:10:39
